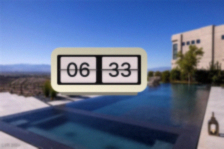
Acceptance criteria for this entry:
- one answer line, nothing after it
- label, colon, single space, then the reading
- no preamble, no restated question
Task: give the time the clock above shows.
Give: 6:33
